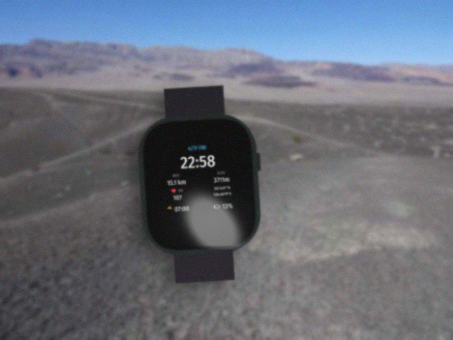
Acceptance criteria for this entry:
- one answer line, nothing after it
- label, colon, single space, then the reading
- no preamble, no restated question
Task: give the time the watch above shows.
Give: 22:58
